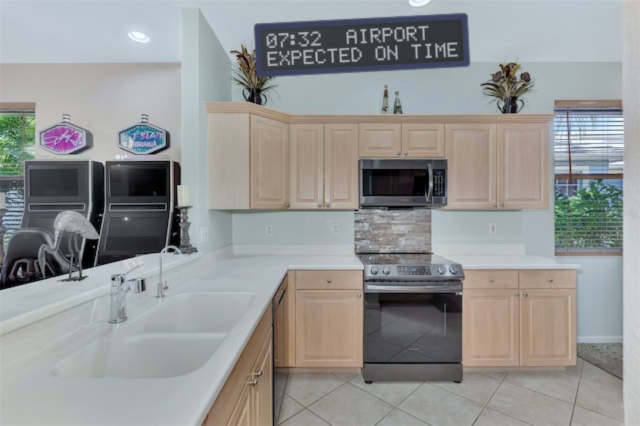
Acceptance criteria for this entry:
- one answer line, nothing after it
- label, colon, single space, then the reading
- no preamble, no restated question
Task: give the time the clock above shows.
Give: 7:32
